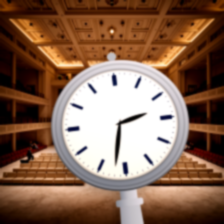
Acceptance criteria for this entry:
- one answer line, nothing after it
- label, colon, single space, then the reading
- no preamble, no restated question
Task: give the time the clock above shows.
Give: 2:32
